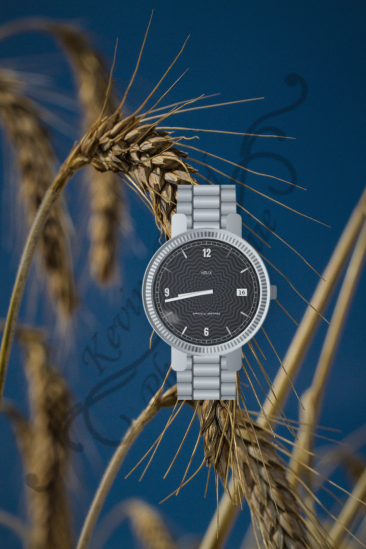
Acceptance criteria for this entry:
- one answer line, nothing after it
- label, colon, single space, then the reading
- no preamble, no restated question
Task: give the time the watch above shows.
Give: 8:43
